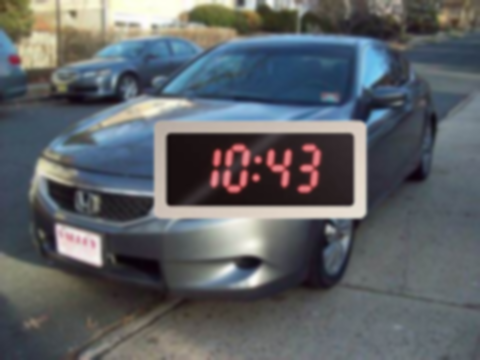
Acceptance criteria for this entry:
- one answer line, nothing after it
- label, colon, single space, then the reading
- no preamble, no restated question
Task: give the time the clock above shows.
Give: 10:43
